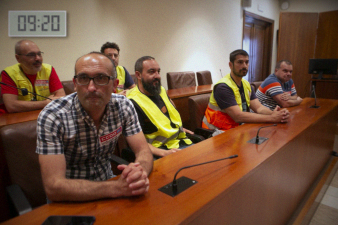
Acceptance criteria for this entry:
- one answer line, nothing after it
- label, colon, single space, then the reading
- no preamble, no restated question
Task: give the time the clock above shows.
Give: 9:20
